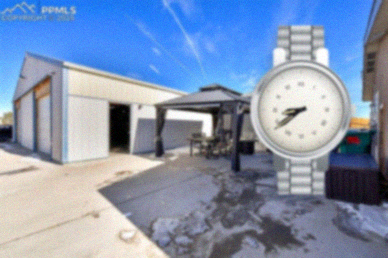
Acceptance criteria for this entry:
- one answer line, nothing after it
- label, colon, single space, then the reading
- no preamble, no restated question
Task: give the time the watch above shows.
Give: 8:39
